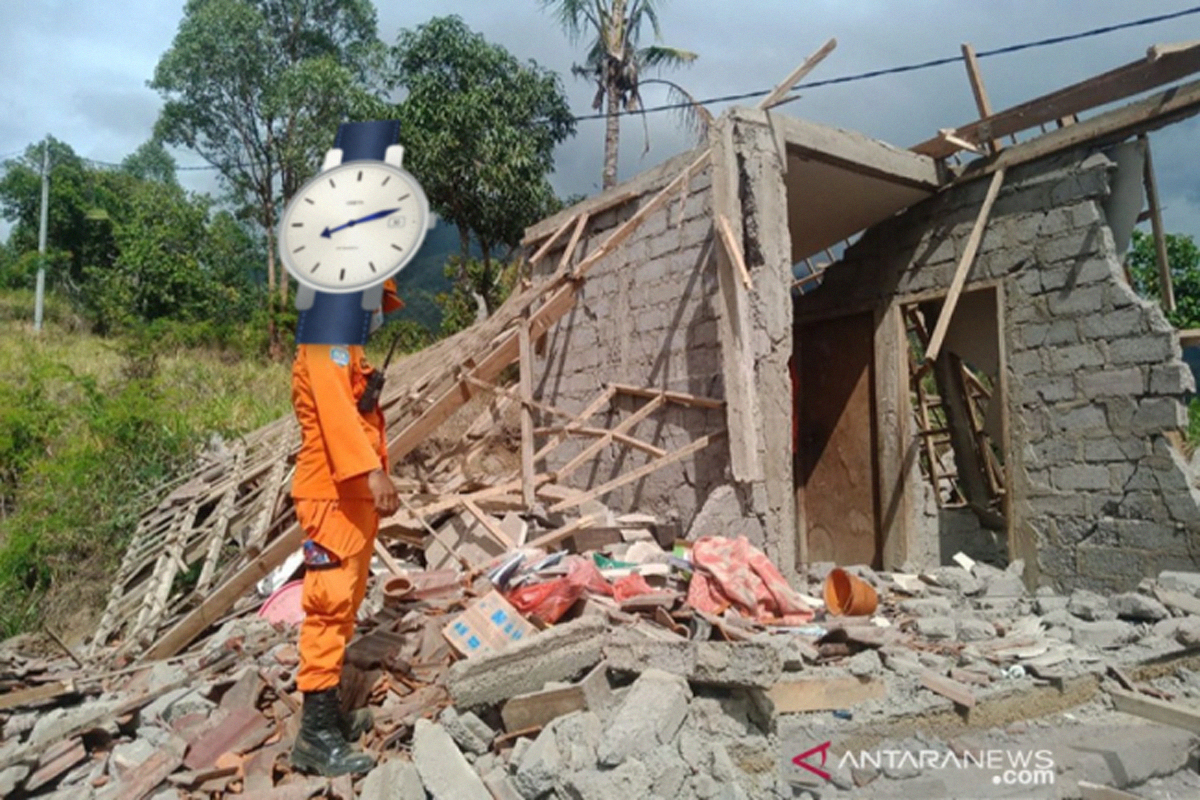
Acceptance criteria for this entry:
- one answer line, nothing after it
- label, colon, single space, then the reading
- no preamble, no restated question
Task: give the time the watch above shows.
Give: 8:12
